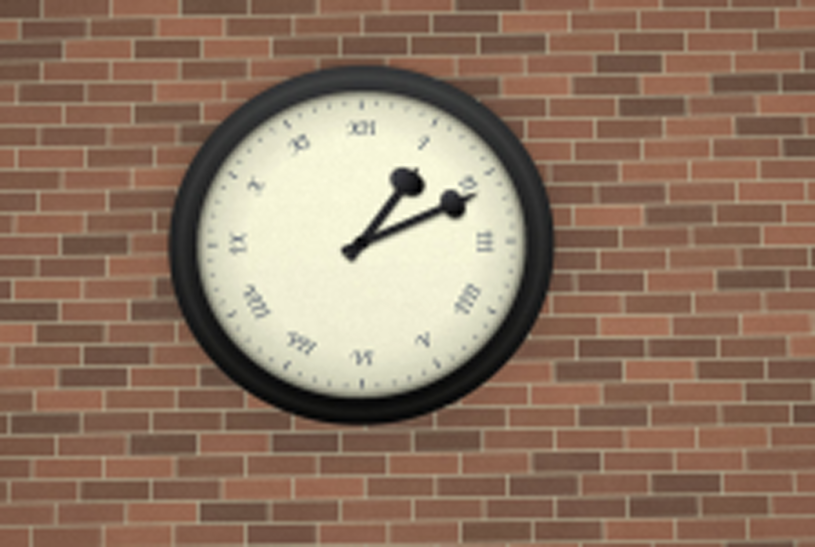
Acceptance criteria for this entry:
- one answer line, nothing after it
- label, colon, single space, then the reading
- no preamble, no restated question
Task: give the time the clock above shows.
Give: 1:11
